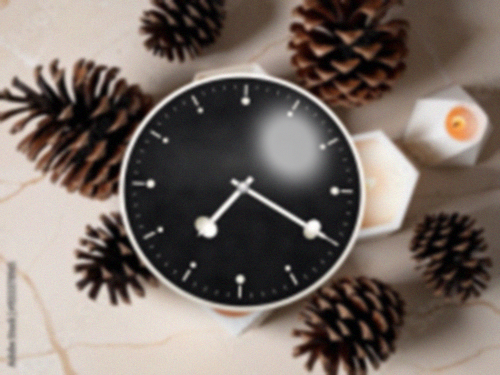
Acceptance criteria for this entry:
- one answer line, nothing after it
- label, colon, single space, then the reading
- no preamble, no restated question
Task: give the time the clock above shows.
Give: 7:20
